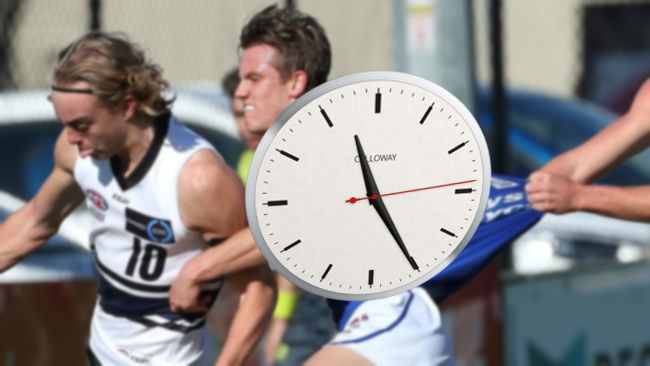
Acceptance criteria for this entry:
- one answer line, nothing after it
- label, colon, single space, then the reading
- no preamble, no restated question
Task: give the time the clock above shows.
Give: 11:25:14
